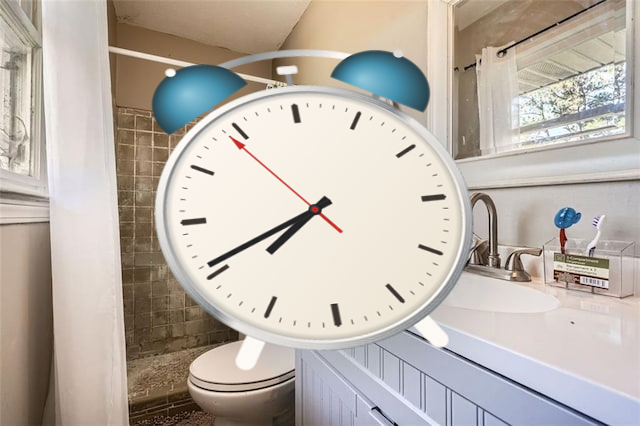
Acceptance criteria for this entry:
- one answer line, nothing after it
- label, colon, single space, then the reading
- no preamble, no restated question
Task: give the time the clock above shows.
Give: 7:40:54
